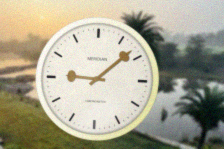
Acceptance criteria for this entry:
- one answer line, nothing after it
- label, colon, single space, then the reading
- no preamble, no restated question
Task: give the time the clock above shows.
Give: 9:08
